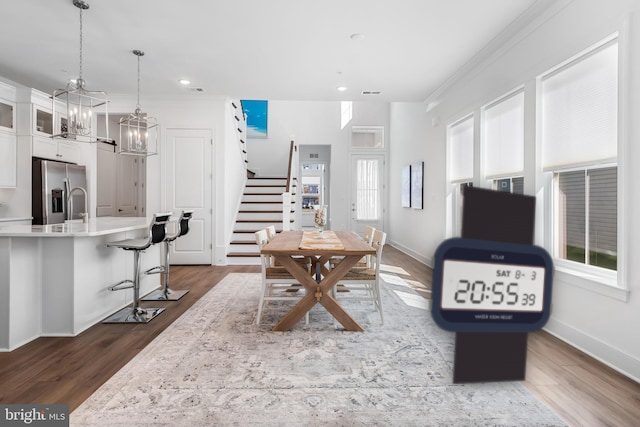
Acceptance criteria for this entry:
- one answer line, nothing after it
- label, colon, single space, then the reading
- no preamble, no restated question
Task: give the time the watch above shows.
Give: 20:55:39
